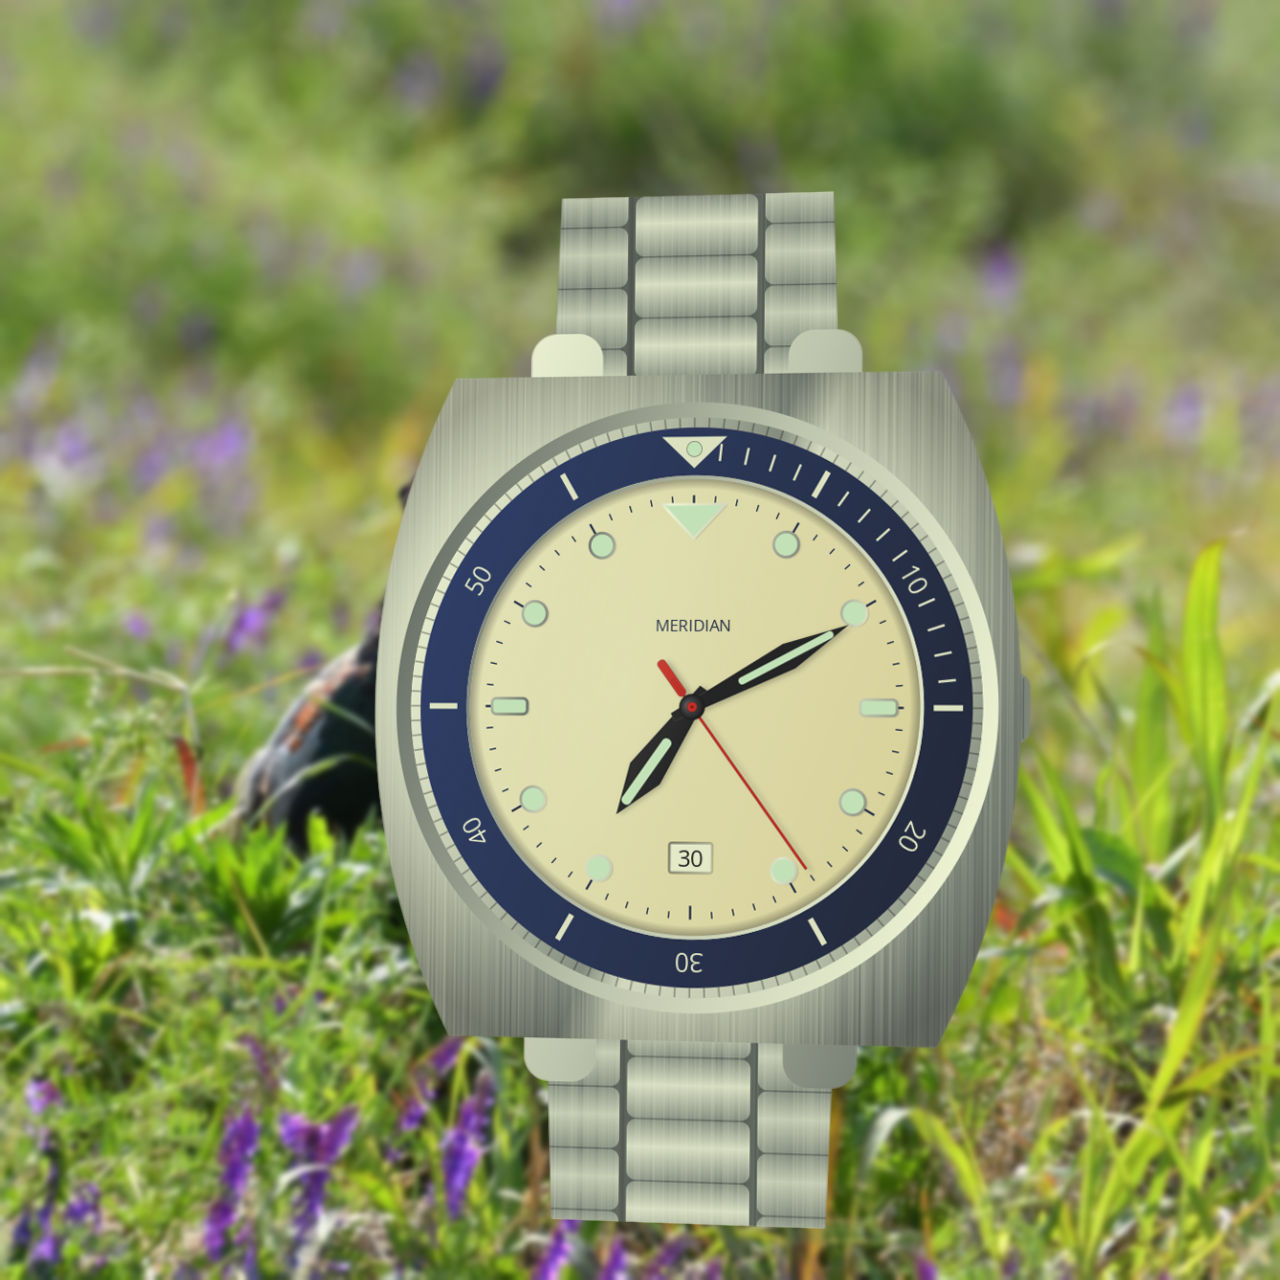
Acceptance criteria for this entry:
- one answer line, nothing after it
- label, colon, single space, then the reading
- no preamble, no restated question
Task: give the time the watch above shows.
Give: 7:10:24
